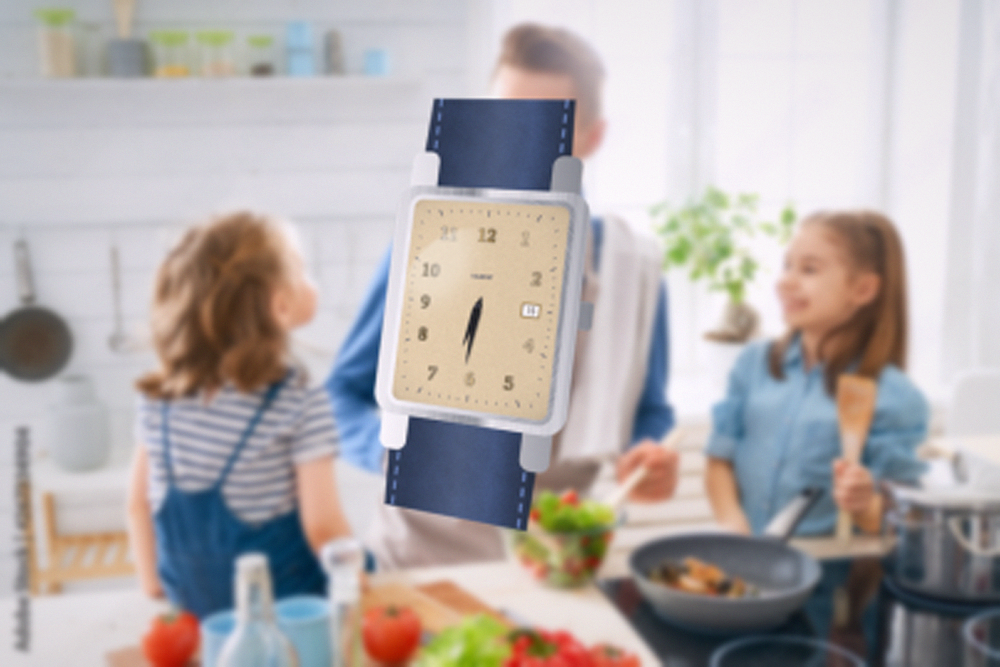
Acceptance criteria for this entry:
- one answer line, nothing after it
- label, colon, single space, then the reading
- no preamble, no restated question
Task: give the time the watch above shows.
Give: 6:31
